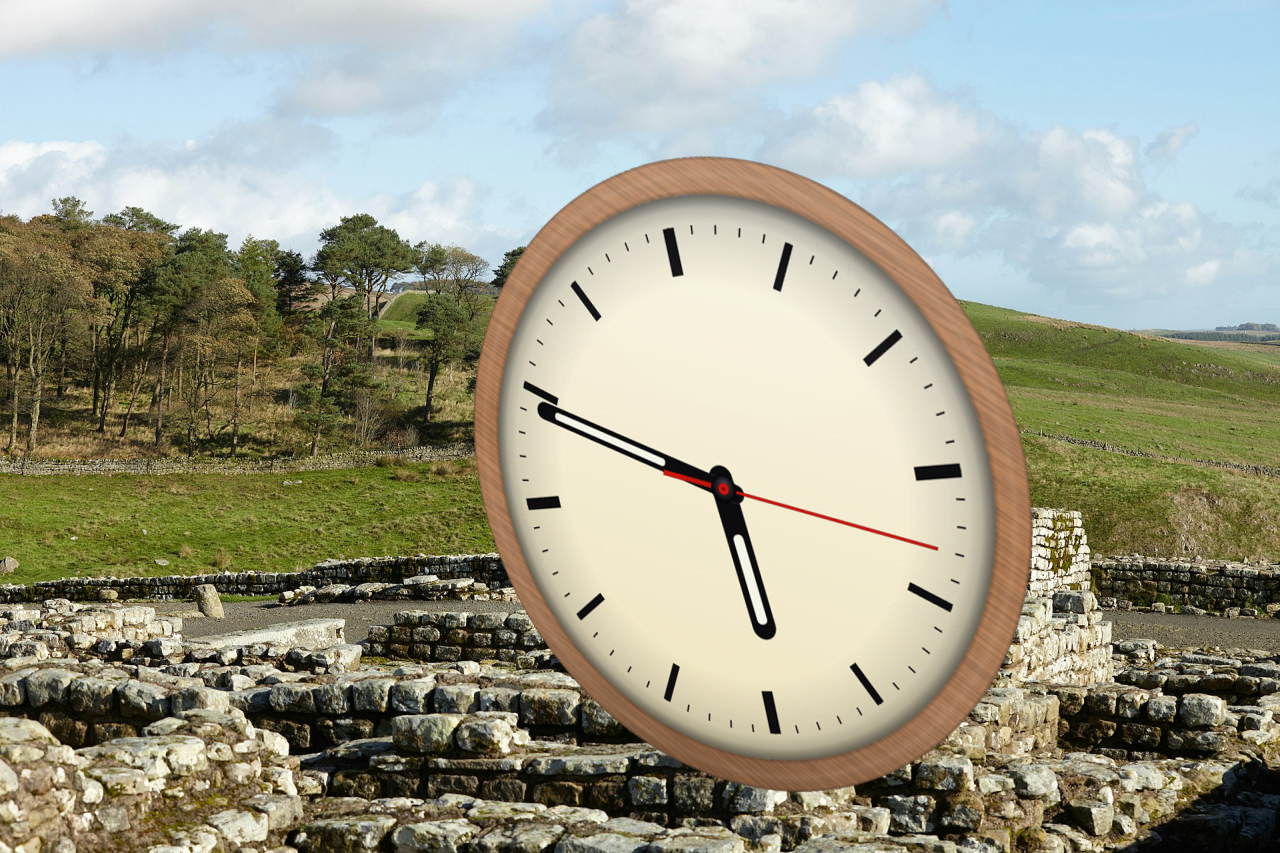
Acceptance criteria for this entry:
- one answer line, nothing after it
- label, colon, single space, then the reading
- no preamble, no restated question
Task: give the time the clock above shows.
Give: 5:49:18
